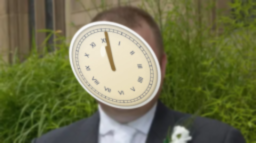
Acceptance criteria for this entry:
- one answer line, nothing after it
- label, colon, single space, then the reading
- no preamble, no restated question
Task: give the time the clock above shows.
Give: 12:01
